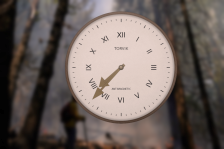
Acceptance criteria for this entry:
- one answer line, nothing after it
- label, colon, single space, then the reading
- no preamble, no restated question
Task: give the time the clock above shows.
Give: 7:37
